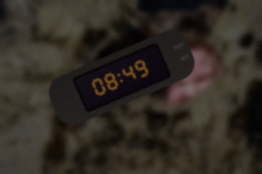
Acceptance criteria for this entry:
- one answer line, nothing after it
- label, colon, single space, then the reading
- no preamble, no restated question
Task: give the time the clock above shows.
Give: 8:49
